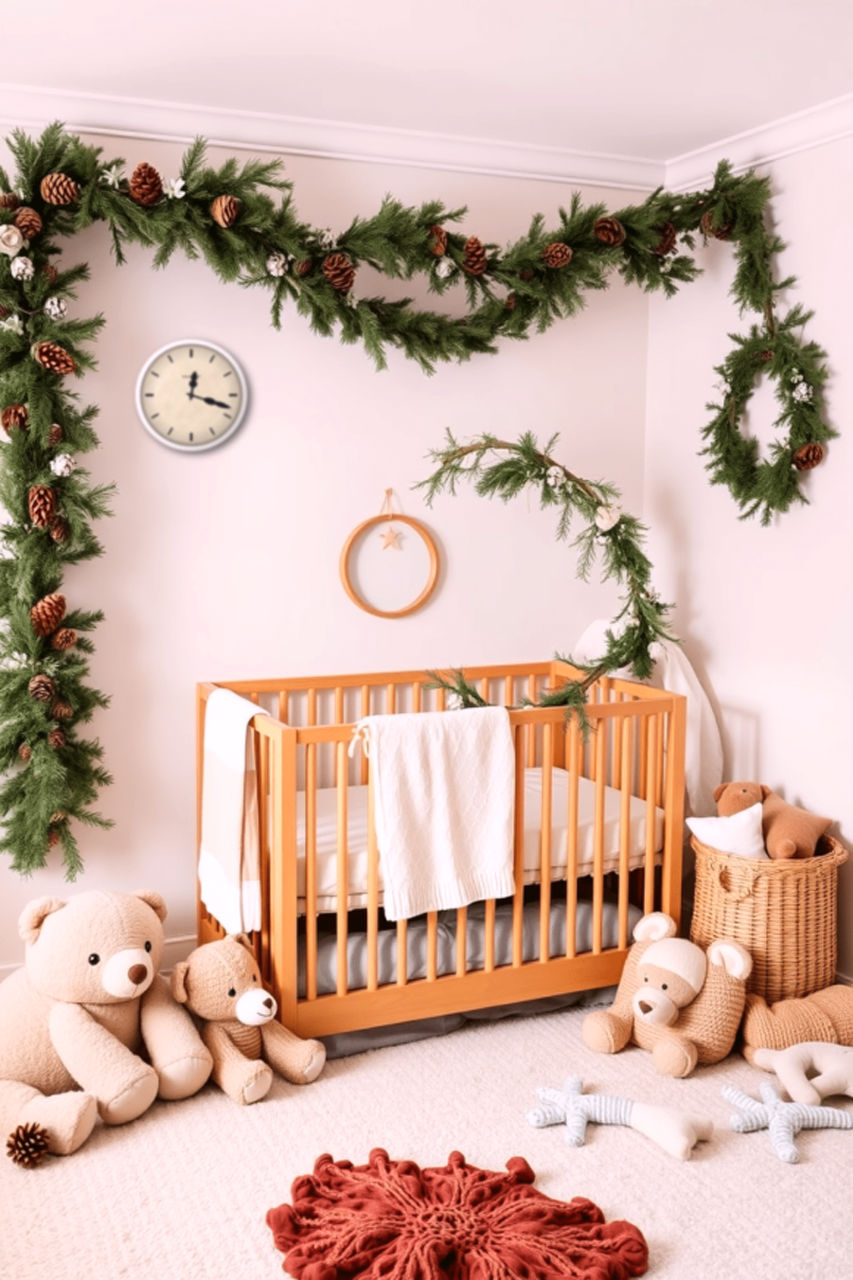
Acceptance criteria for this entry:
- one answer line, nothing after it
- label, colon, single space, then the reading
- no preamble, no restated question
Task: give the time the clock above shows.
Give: 12:18
